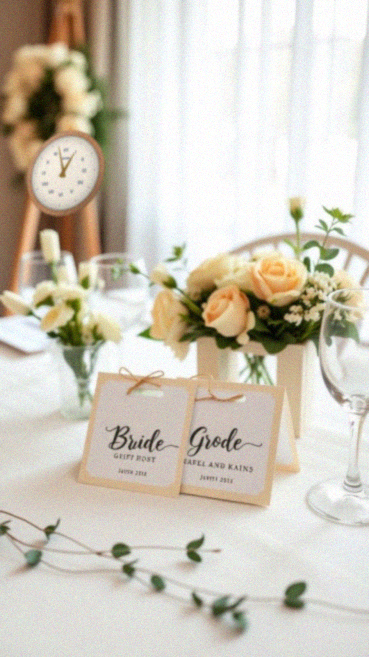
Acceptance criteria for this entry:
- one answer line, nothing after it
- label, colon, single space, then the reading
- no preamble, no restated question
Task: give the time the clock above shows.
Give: 12:57
